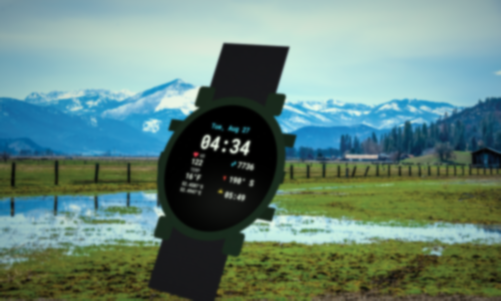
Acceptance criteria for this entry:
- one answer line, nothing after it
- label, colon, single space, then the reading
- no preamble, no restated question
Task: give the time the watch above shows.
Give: 4:34
